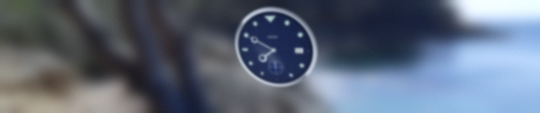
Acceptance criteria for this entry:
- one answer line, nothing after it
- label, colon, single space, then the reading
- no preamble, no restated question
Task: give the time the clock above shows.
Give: 7:50
